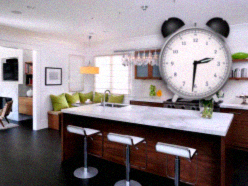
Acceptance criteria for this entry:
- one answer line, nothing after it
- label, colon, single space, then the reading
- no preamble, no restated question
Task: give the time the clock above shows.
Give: 2:31
